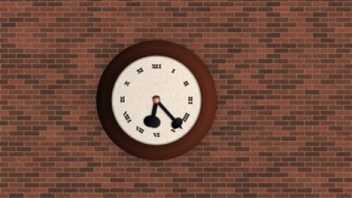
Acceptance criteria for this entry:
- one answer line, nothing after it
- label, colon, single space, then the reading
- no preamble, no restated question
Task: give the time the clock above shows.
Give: 6:23
